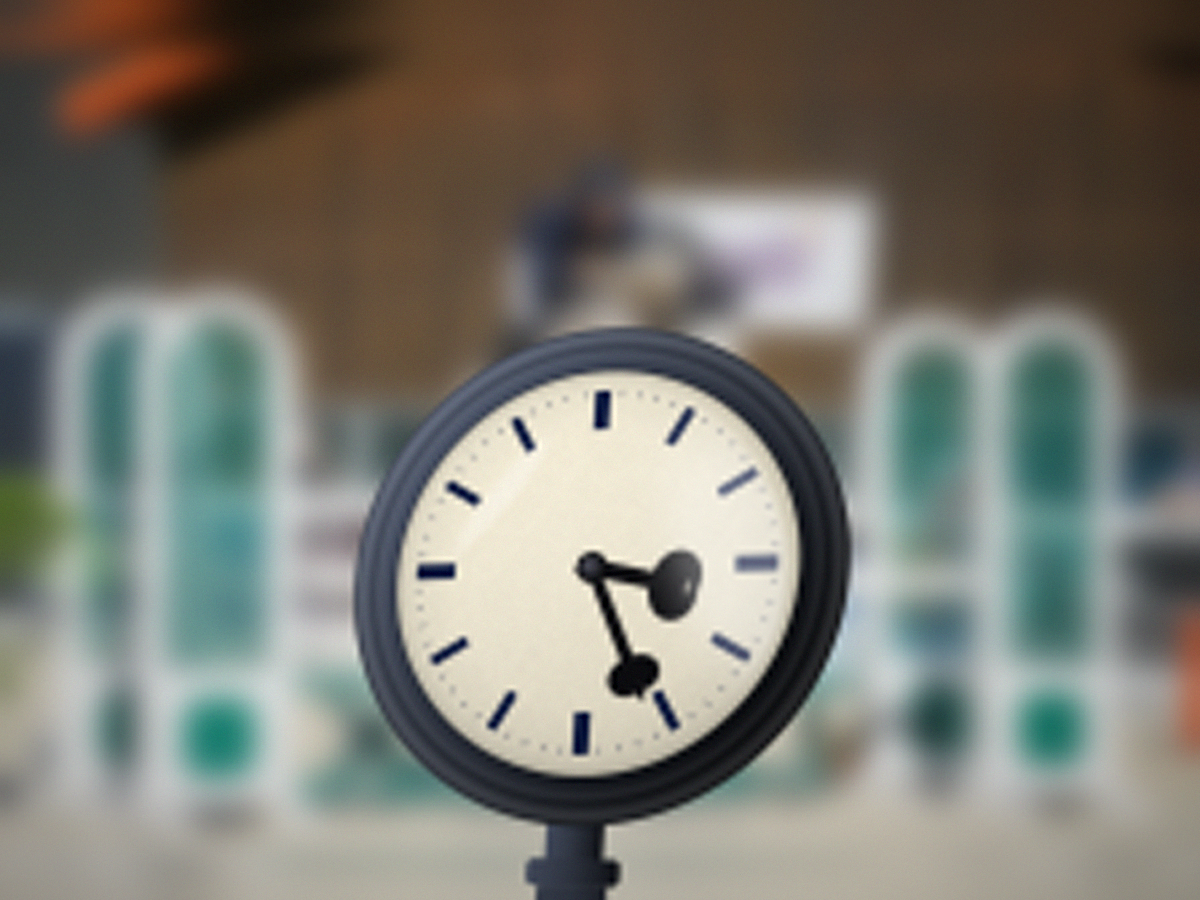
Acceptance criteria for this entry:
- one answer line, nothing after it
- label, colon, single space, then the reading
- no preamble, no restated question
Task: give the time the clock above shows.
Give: 3:26
